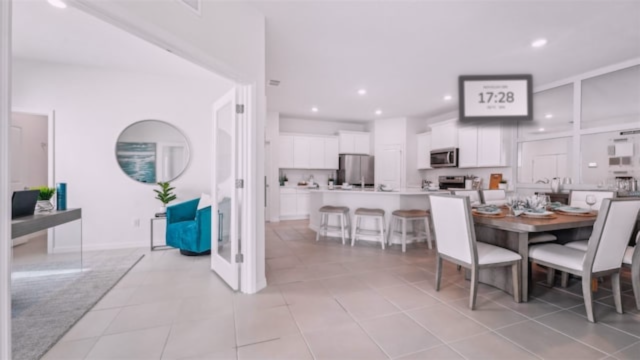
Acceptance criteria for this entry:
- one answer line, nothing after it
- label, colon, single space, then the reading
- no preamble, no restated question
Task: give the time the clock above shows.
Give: 17:28
